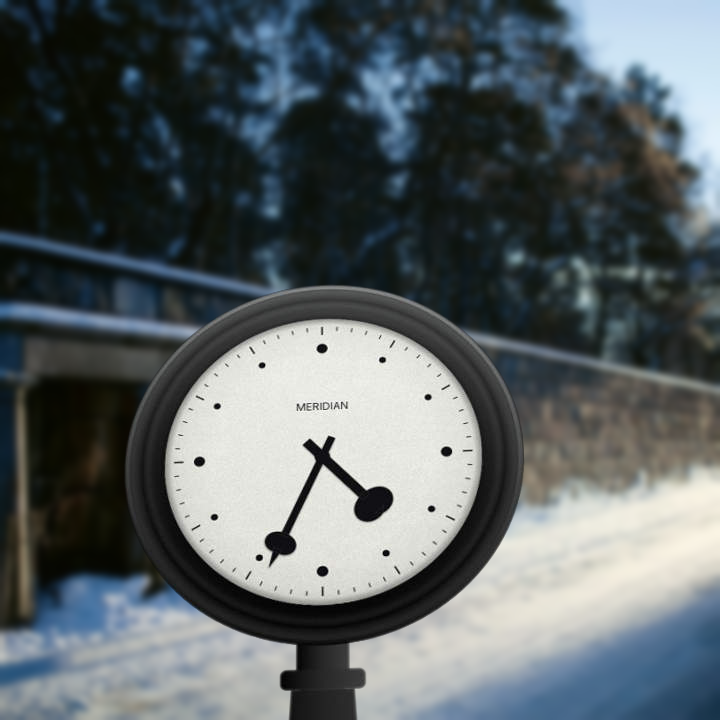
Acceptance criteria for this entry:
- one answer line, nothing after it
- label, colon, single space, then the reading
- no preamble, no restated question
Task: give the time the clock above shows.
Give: 4:34
